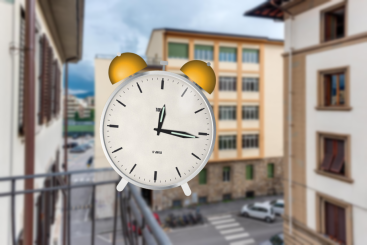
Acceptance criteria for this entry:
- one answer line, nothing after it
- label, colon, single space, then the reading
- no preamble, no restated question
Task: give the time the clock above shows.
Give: 12:16
